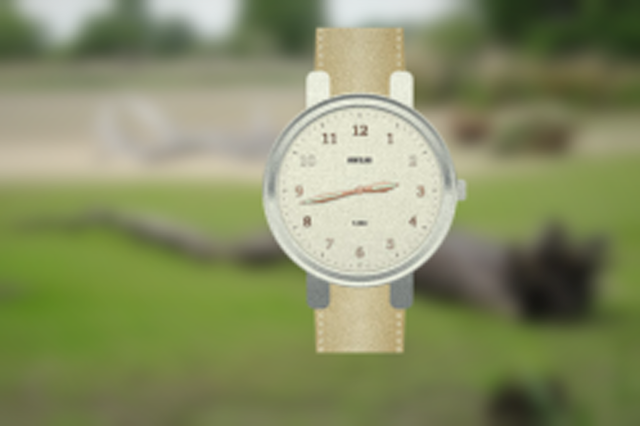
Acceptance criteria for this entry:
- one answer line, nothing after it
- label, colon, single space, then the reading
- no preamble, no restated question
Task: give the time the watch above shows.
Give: 2:43
